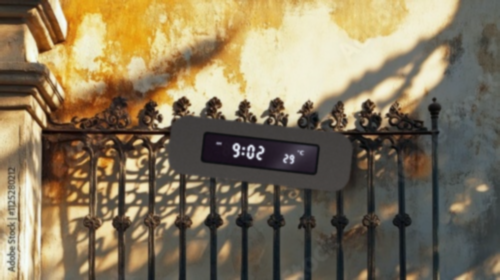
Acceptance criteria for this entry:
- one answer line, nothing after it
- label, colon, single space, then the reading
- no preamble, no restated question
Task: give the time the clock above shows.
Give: 9:02
